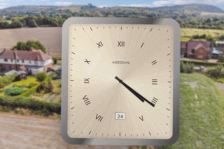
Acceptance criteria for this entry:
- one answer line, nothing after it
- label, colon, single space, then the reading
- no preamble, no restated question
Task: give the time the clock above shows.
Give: 4:21
